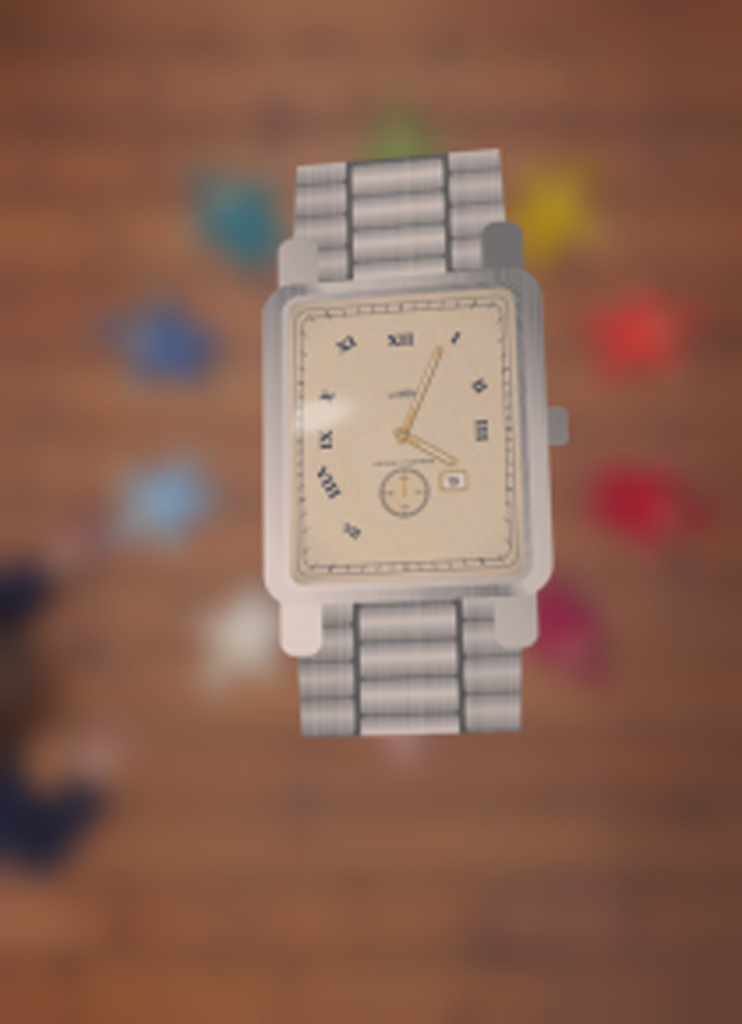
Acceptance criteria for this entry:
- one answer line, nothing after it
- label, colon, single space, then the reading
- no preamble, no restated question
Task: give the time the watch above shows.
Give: 4:04
